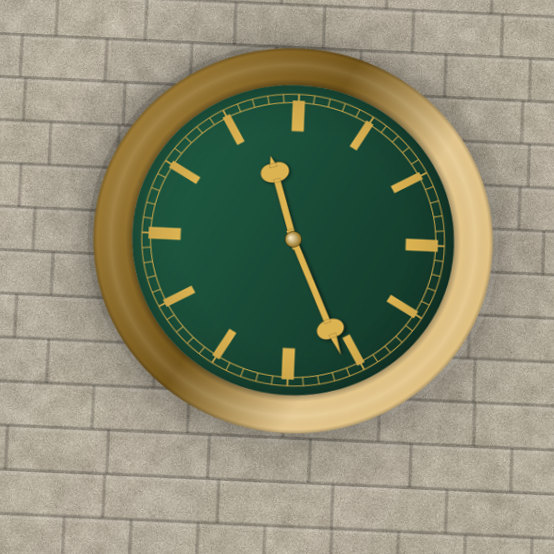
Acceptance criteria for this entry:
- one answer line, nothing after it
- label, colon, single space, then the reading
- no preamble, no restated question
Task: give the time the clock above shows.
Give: 11:26
